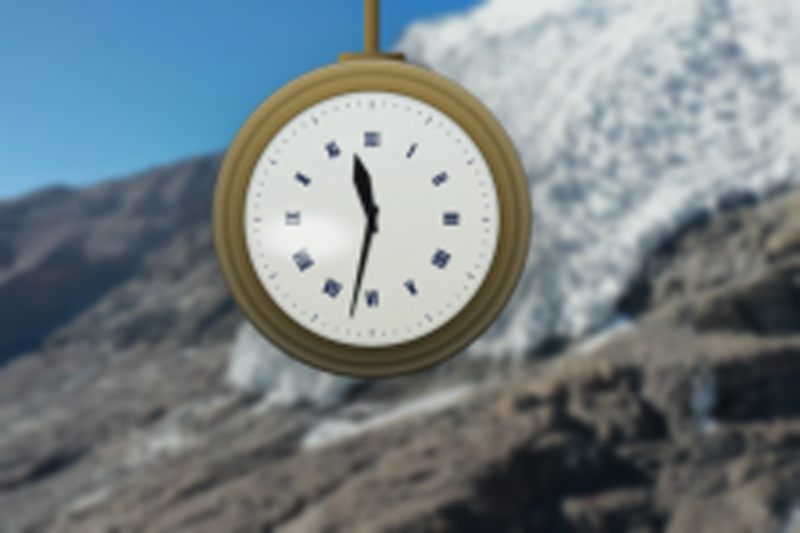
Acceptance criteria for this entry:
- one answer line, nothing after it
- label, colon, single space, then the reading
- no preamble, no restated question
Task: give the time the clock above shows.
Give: 11:32
